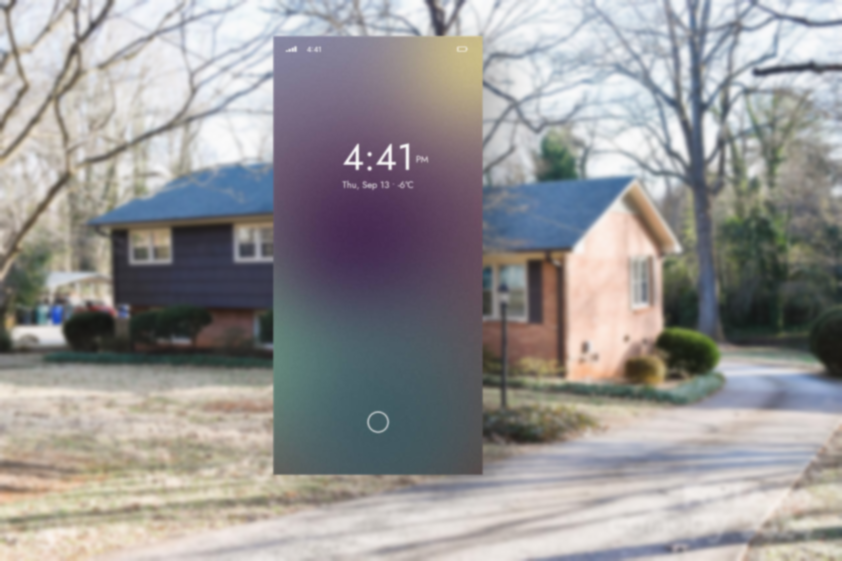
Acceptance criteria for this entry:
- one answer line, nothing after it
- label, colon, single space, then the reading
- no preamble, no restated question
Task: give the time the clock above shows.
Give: 4:41
